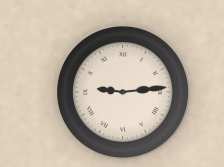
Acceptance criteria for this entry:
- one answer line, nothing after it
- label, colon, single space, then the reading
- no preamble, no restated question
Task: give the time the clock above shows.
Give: 9:14
